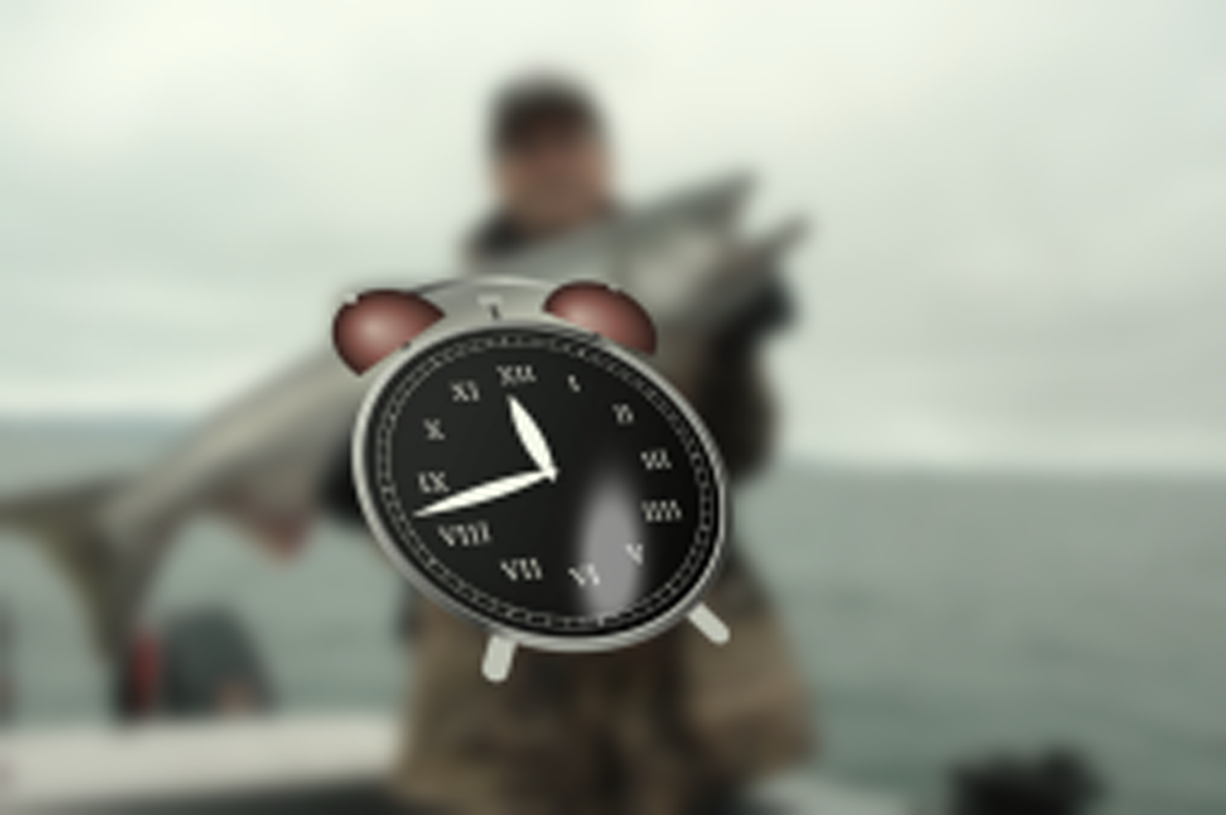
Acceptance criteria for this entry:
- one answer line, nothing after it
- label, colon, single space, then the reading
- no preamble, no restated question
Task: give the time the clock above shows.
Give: 11:43
